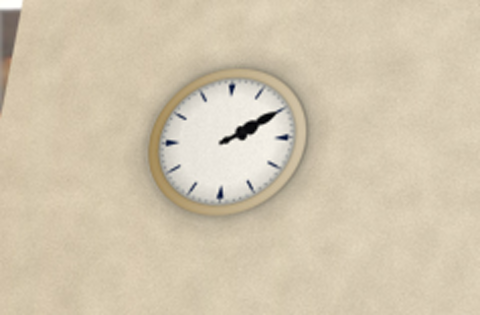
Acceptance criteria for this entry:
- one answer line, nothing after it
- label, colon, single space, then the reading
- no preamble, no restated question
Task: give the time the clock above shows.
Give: 2:10
